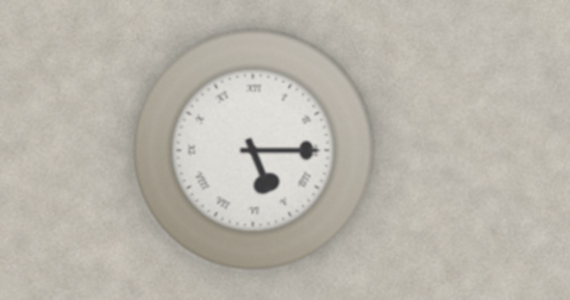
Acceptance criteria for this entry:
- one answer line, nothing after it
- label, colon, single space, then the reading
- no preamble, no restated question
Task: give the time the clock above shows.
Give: 5:15
